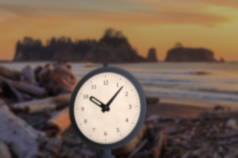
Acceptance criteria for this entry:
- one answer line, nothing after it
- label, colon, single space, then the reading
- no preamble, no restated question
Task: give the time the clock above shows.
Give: 10:07
